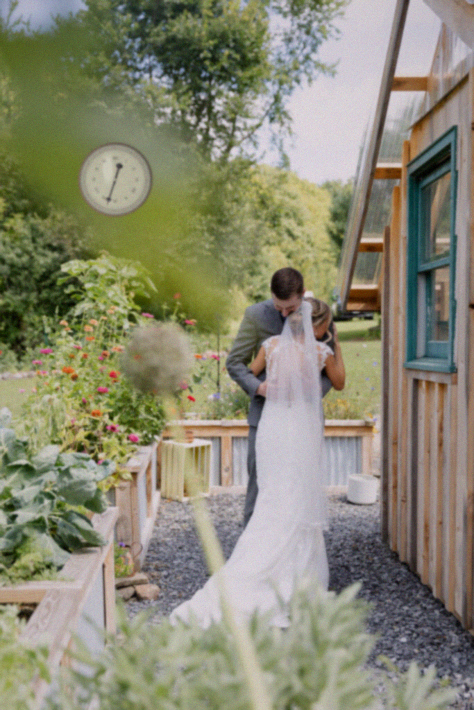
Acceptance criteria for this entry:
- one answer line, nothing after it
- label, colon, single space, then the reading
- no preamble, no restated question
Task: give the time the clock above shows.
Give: 12:33
